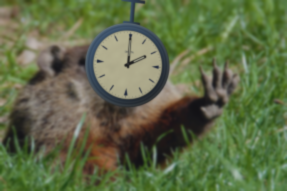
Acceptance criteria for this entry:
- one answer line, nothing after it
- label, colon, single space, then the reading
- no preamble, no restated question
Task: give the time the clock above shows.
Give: 2:00
